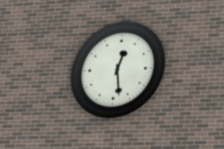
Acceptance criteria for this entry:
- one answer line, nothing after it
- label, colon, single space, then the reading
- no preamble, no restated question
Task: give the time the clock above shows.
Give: 12:28
